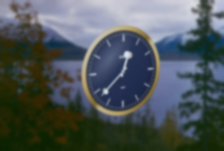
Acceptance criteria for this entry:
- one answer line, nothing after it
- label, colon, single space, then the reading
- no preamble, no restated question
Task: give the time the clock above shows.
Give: 12:38
